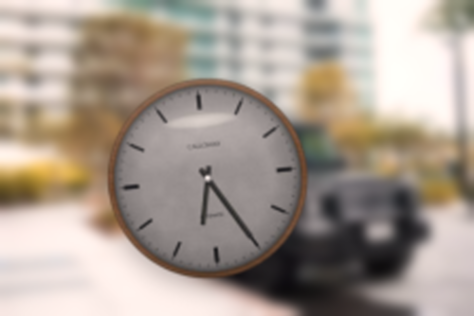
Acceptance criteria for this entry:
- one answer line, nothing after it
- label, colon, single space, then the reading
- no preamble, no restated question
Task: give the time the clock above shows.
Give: 6:25
